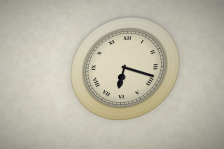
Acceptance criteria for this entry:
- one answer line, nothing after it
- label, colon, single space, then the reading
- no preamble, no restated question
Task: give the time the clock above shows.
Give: 6:18
